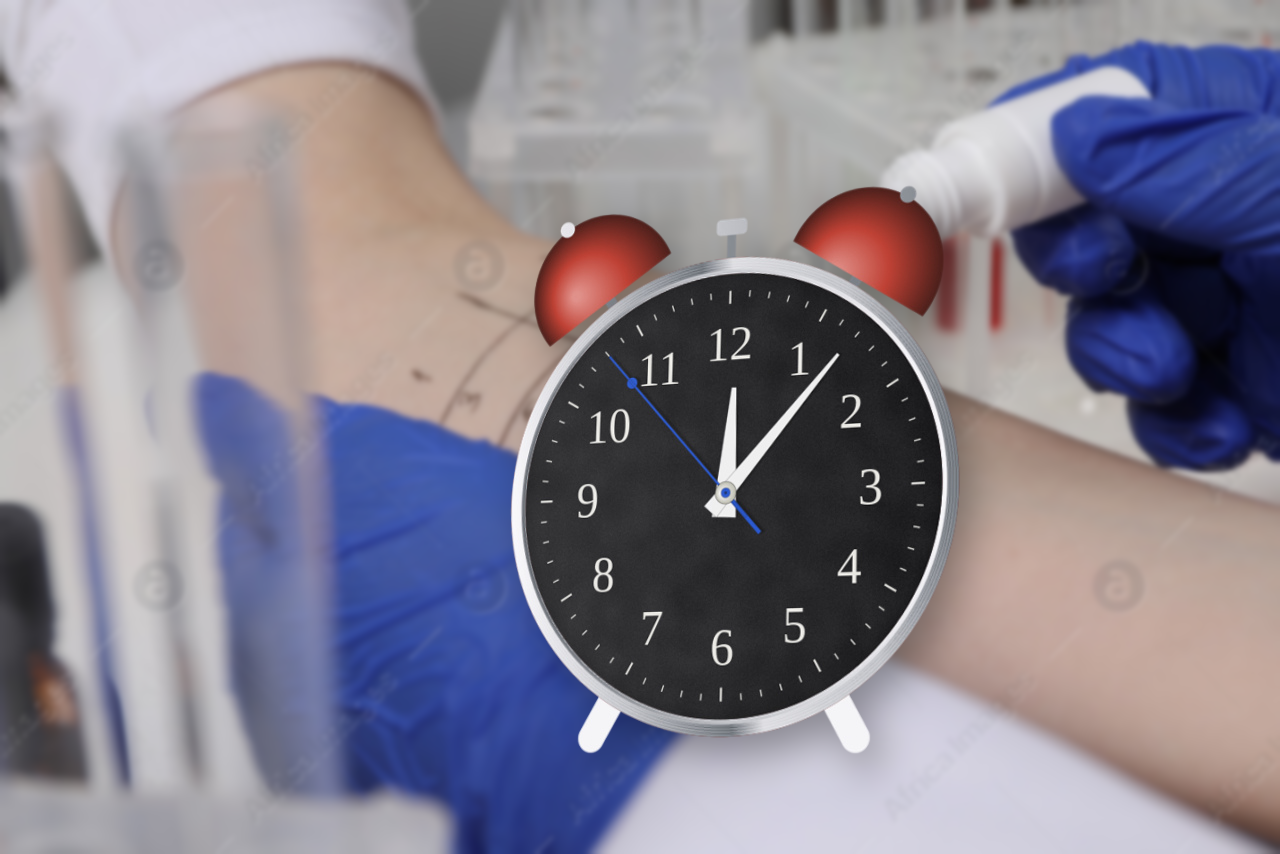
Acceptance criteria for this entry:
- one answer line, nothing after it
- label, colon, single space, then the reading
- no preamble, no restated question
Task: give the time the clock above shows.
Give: 12:06:53
